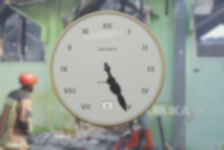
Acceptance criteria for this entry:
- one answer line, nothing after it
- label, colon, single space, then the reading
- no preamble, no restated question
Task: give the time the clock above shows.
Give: 5:26
